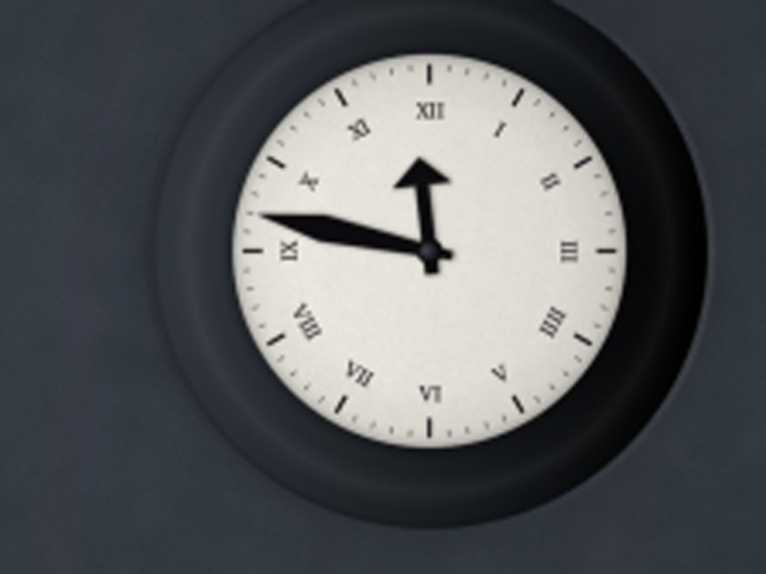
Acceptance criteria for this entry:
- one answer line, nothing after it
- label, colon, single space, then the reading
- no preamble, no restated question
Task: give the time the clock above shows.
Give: 11:47
